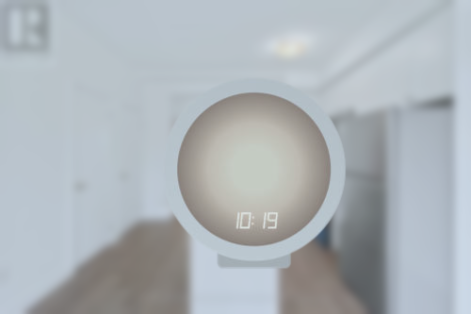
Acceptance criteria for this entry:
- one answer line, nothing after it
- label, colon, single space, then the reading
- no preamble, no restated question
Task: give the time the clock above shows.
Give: 10:19
